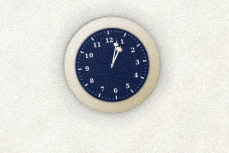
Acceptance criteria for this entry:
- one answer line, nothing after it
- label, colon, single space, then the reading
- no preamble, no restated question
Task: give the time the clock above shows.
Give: 1:03
